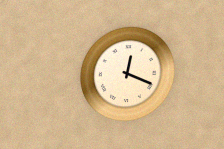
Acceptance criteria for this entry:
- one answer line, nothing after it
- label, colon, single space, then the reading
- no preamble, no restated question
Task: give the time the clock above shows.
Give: 12:19
